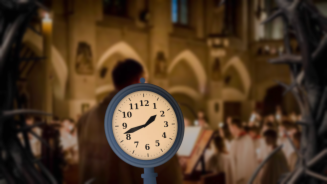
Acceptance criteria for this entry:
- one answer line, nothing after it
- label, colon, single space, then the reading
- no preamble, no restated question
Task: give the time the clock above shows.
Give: 1:42
